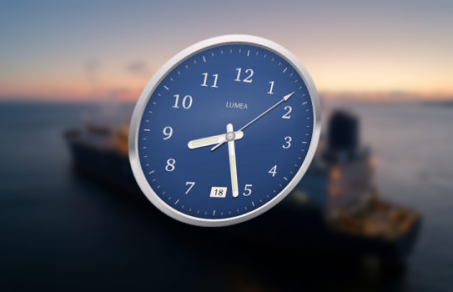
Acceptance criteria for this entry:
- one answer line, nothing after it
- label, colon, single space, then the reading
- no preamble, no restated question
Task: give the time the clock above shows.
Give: 8:27:08
